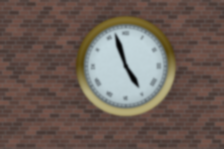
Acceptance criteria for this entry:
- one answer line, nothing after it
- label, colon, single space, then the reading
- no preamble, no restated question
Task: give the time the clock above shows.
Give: 4:57
